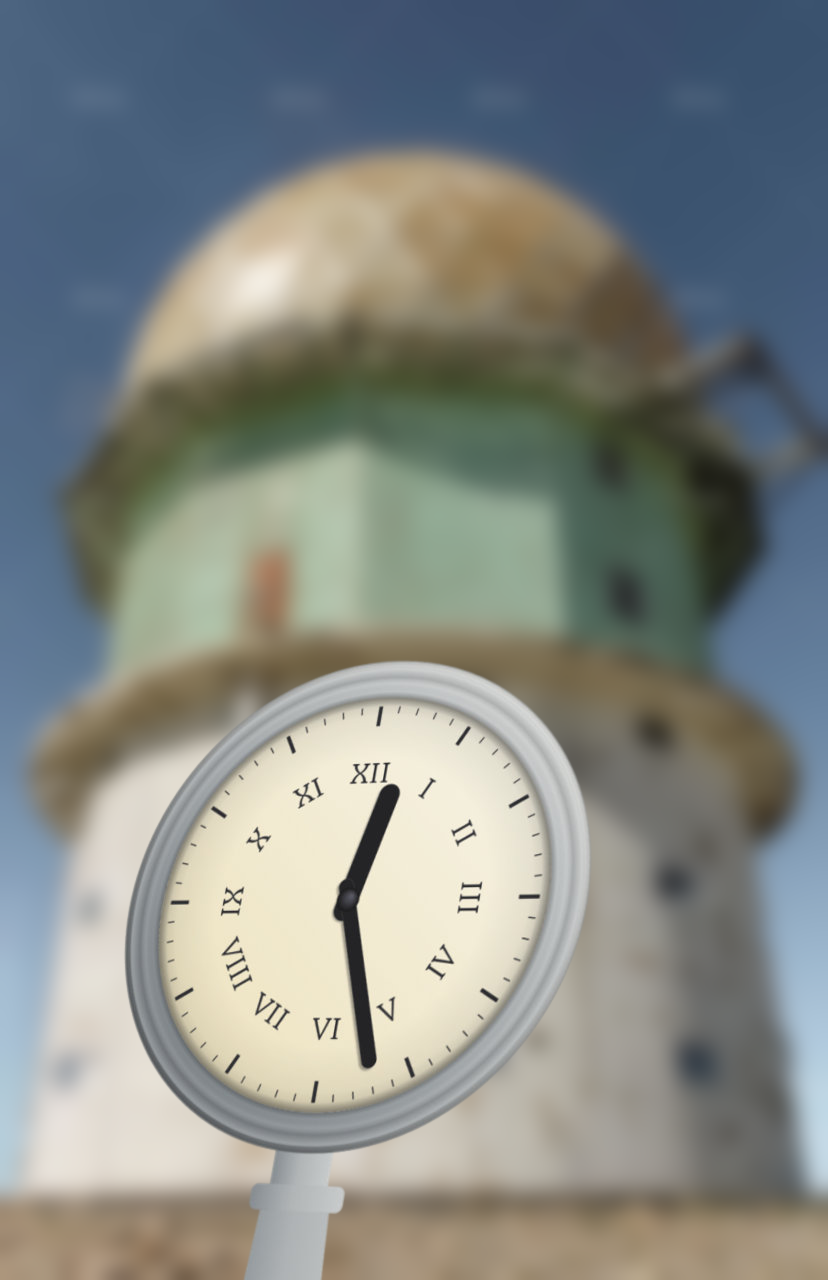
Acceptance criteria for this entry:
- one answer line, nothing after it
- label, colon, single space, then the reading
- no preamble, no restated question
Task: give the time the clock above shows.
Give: 12:27
